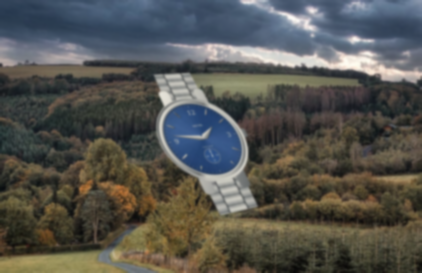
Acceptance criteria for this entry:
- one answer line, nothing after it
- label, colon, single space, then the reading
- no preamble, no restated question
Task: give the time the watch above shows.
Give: 1:47
